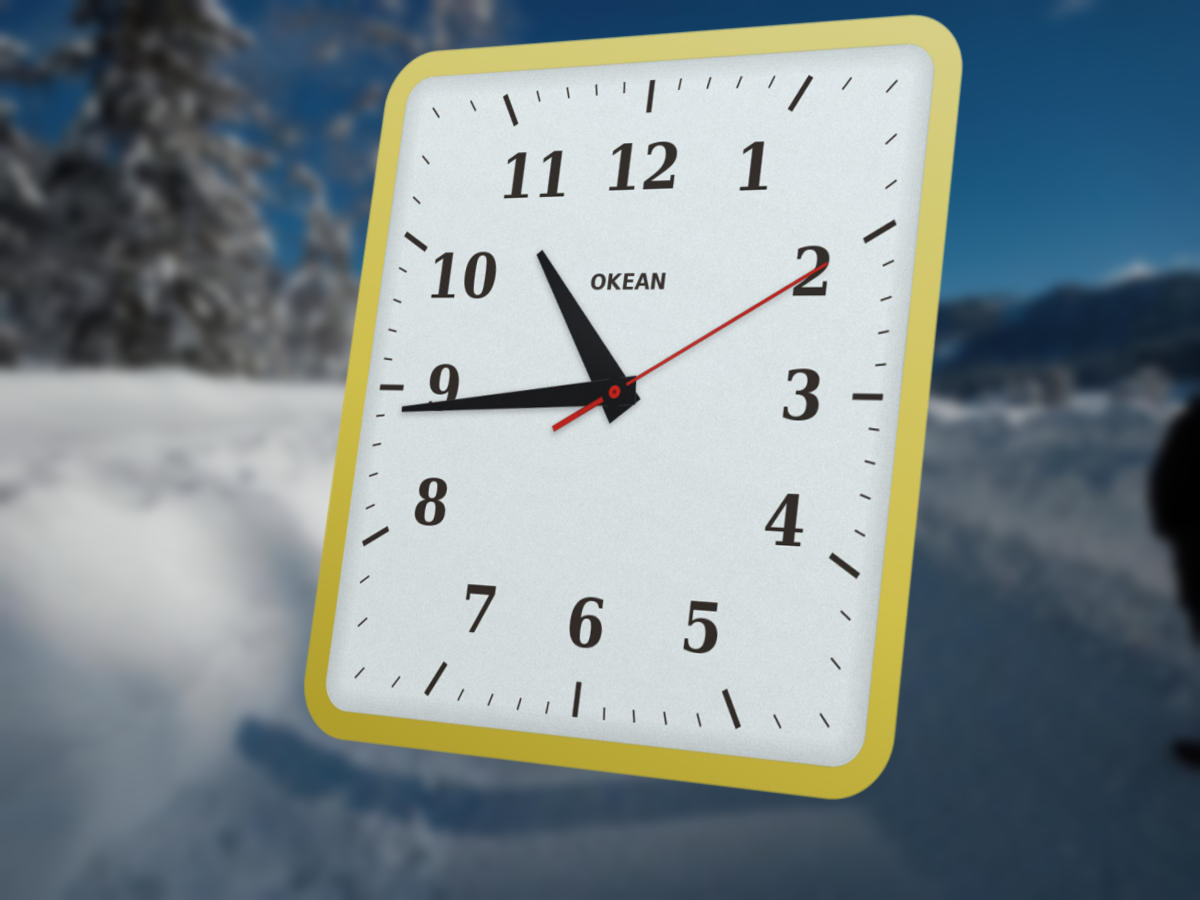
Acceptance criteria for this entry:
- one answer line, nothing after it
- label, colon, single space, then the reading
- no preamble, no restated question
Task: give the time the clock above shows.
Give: 10:44:10
